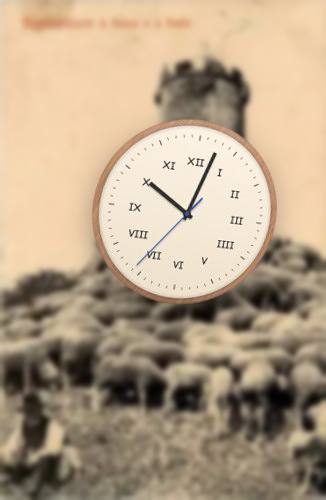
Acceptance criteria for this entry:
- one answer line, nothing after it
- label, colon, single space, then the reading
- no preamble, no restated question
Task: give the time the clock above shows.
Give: 10:02:36
